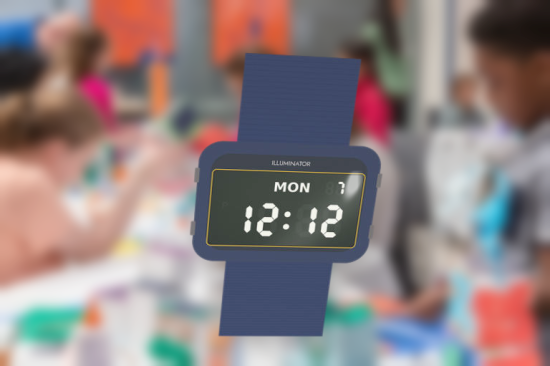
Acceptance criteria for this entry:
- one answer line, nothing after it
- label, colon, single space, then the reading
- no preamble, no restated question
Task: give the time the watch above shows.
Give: 12:12
